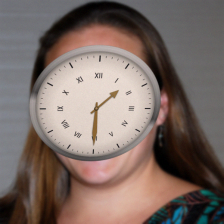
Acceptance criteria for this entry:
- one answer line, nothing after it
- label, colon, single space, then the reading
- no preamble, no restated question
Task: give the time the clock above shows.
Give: 1:30
